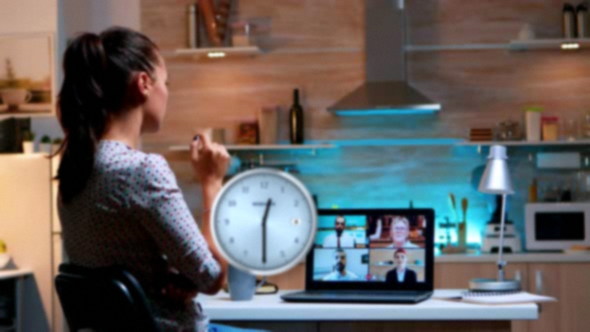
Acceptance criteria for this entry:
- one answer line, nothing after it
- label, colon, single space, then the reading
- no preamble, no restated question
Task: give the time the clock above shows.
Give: 12:30
